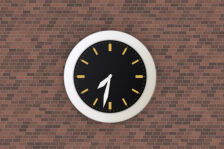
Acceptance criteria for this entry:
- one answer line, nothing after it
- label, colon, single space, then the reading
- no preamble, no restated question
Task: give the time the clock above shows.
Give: 7:32
